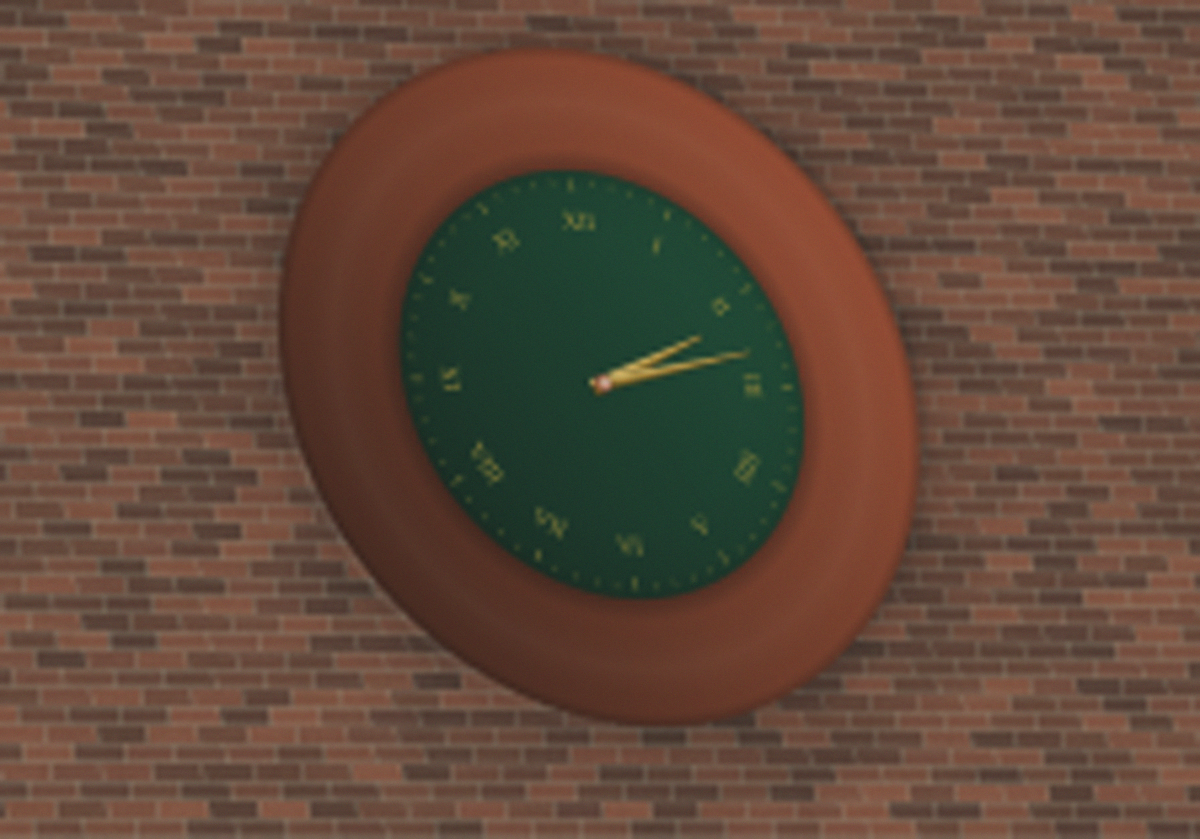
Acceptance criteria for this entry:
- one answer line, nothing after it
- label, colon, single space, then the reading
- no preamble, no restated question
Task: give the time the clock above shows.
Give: 2:13
